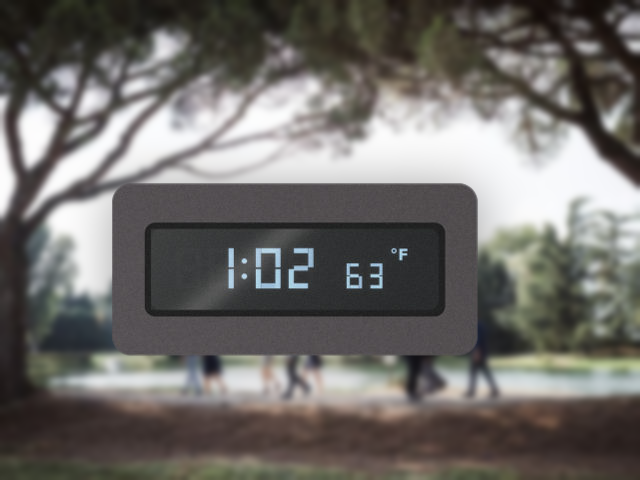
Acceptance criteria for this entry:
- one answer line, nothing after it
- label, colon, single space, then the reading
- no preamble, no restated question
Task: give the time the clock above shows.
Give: 1:02
